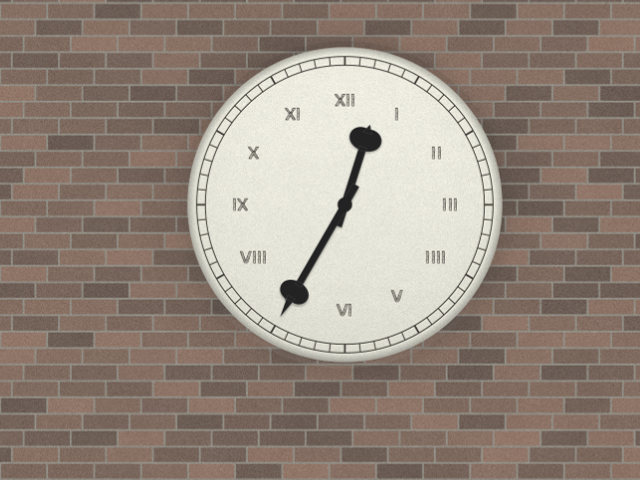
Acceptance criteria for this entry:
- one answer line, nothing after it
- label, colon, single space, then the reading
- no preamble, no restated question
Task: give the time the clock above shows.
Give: 12:35
